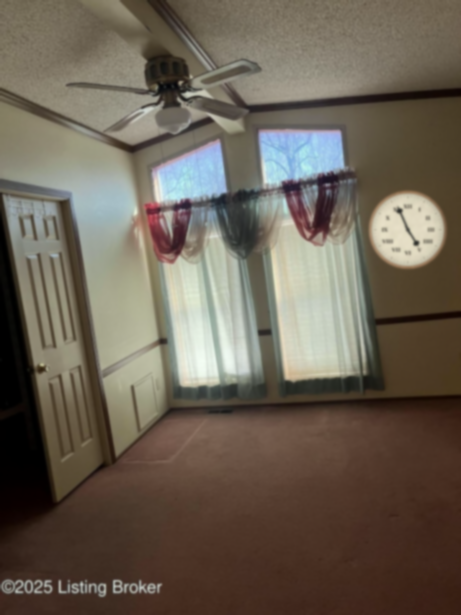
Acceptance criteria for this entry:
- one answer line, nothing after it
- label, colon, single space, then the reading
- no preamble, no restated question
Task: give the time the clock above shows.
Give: 4:56
